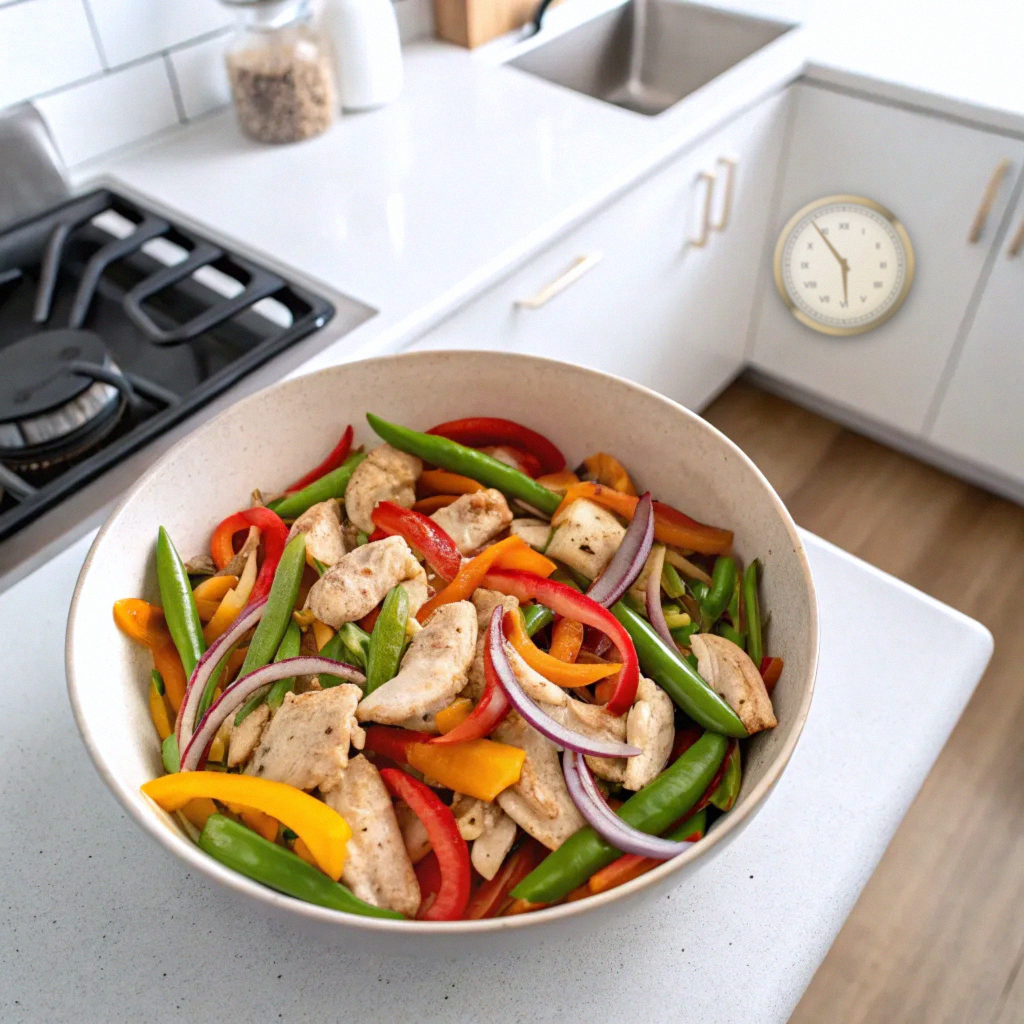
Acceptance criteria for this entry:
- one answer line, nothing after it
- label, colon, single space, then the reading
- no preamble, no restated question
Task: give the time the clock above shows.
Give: 5:54
